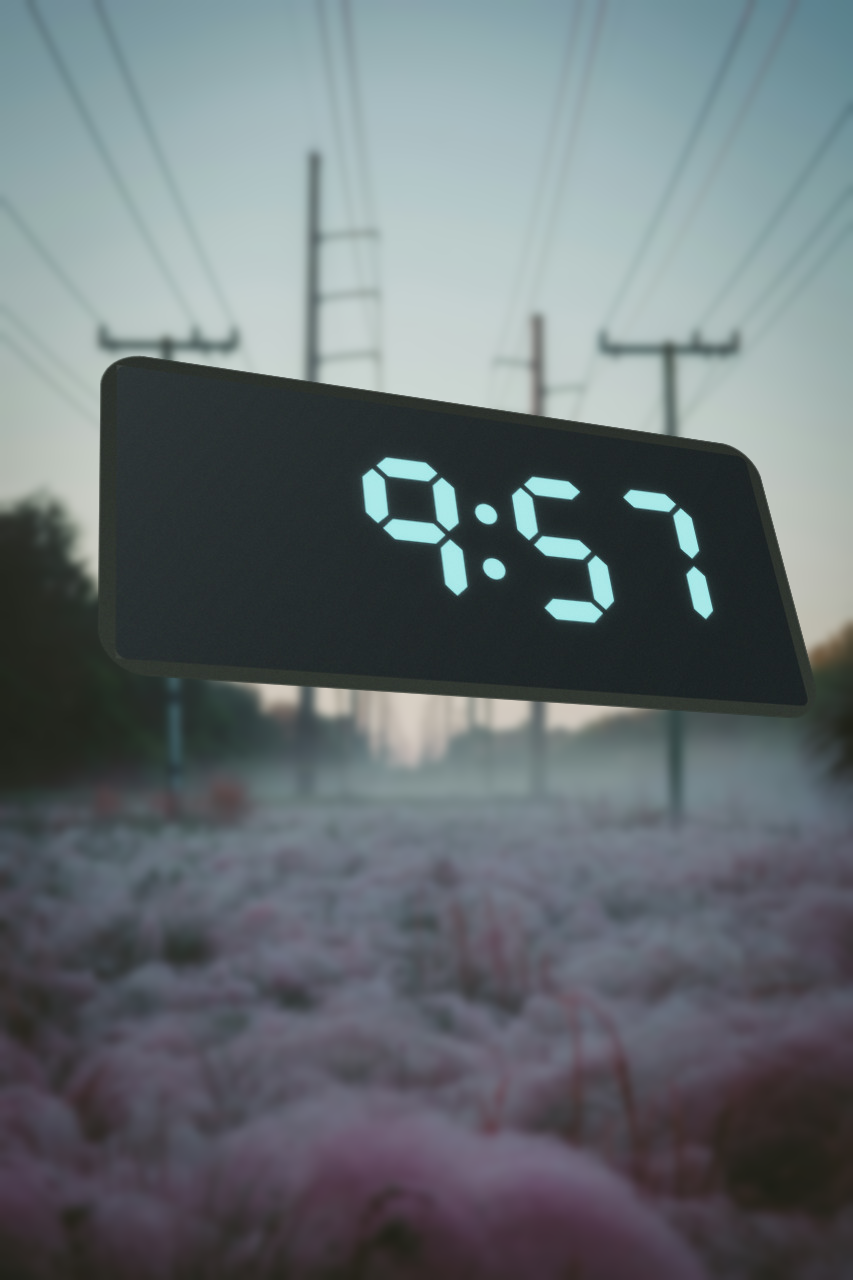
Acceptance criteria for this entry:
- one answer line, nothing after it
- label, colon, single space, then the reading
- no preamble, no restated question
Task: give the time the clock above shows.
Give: 9:57
